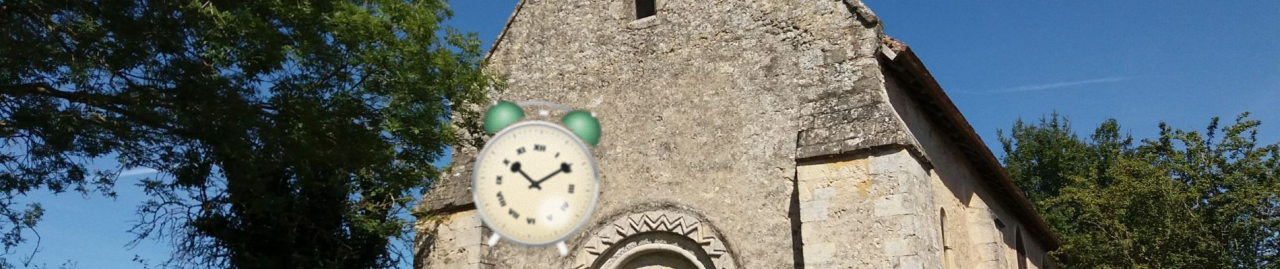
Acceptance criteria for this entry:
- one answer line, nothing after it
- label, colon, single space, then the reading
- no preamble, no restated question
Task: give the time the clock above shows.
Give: 10:09
